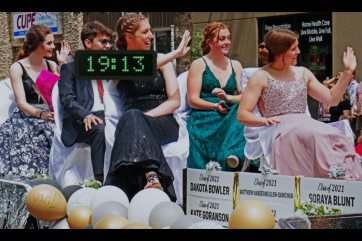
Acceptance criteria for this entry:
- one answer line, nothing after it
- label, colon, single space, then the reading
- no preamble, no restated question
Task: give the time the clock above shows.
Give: 19:13
